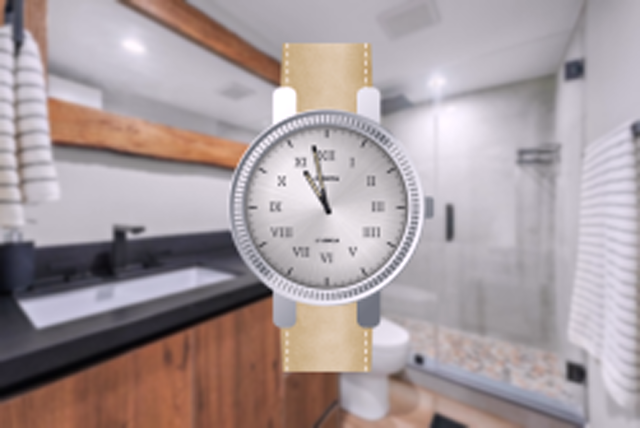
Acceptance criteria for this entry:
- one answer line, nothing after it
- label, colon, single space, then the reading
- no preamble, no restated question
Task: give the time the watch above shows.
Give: 10:58
